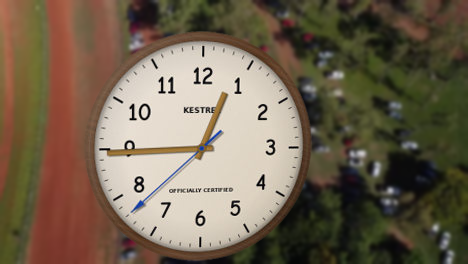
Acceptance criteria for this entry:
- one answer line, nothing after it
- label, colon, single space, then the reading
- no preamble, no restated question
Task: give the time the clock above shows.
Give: 12:44:38
